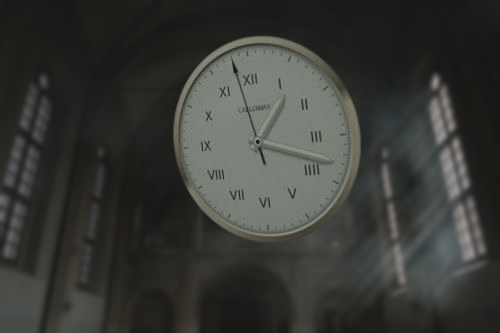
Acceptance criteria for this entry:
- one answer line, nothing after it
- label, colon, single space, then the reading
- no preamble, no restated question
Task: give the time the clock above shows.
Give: 1:17:58
